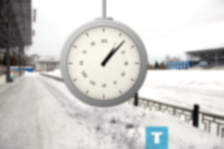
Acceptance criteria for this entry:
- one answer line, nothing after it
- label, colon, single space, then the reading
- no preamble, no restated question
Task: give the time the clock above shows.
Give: 1:07
